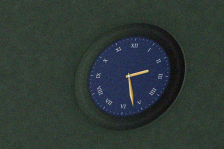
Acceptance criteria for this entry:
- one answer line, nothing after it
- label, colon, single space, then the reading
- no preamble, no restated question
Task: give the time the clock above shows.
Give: 2:27
